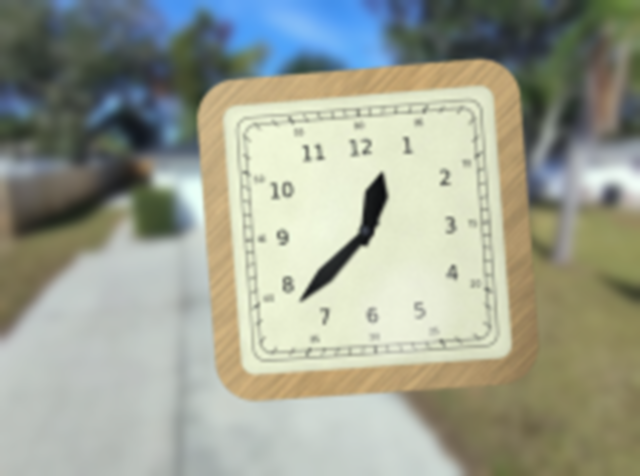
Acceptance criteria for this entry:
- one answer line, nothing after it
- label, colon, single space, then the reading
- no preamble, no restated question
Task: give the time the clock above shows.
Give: 12:38
